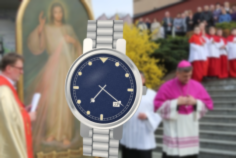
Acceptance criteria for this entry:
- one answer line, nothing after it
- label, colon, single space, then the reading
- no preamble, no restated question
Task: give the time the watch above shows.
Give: 7:21
